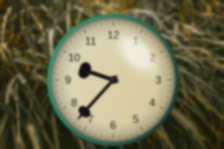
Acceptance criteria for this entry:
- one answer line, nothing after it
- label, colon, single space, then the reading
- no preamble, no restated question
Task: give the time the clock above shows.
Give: 9:37
